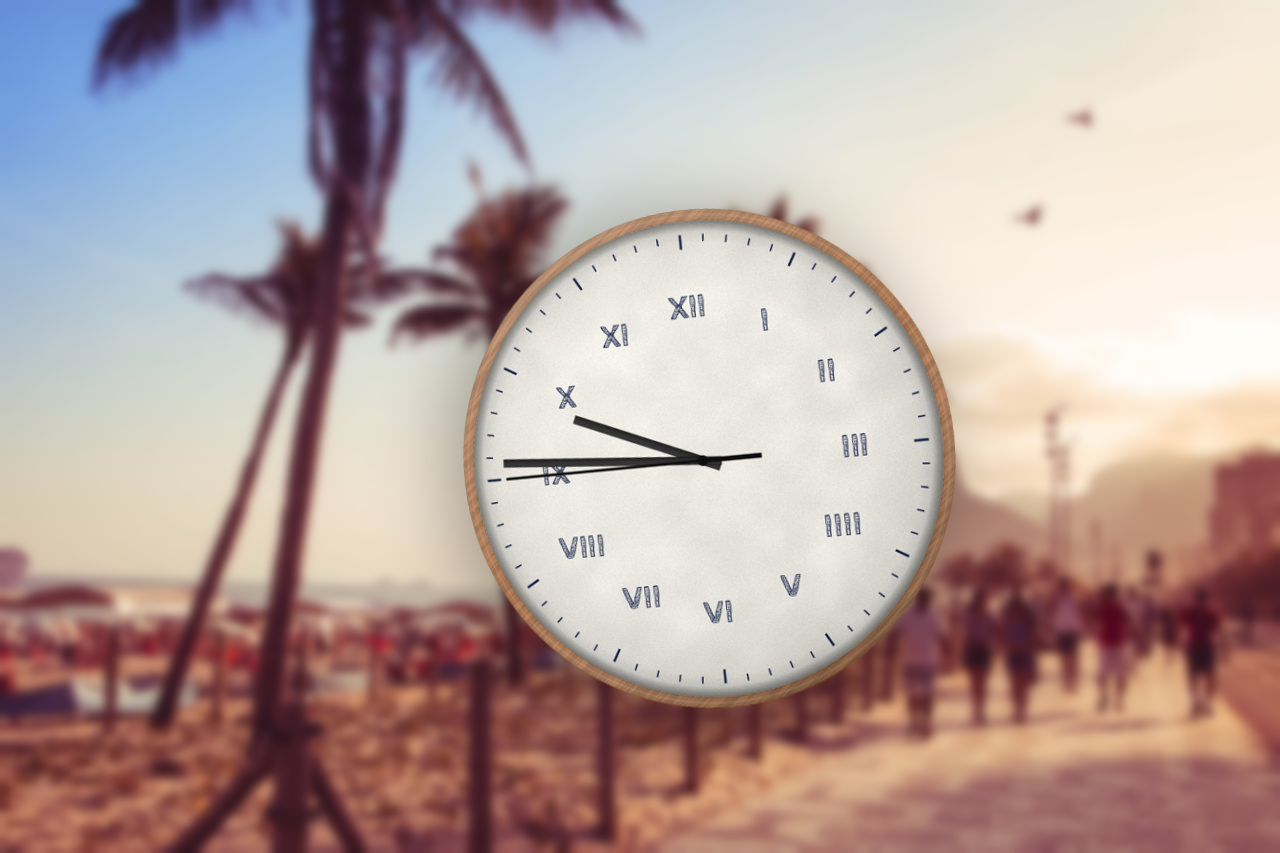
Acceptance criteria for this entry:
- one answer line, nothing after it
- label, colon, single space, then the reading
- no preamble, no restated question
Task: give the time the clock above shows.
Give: 9:45:45
